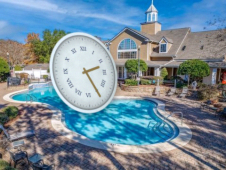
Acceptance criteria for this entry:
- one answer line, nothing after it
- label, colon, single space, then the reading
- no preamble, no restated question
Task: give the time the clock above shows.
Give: 2:25
